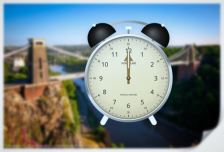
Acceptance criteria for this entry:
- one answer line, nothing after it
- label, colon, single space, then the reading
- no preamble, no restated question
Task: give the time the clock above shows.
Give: 12:00
